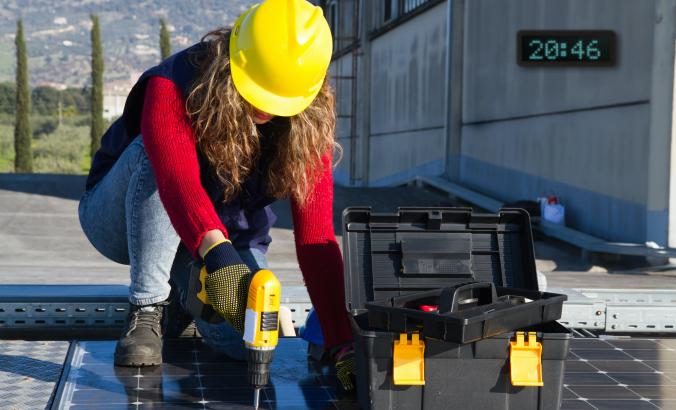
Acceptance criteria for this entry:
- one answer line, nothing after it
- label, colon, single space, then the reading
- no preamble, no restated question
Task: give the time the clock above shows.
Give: 20:46
